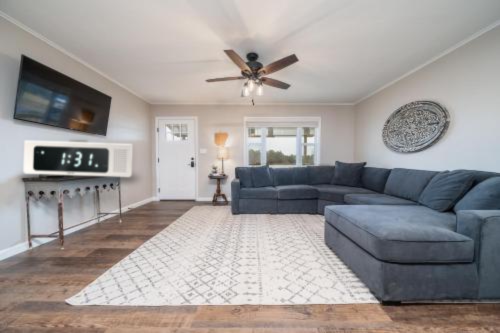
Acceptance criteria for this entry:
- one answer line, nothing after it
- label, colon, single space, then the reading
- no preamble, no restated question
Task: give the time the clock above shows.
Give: 1:31
